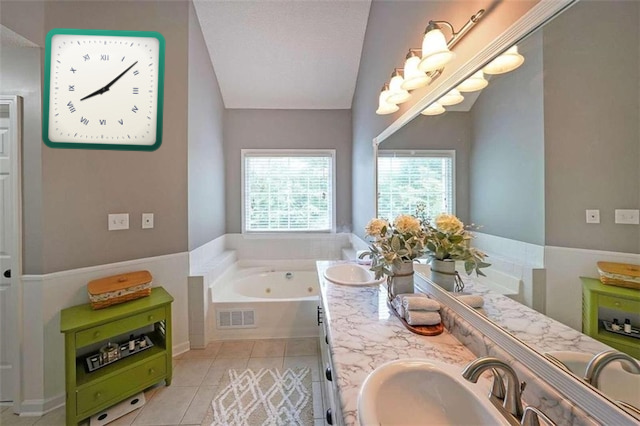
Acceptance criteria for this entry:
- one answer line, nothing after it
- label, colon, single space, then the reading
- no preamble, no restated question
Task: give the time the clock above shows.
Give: 8:08
